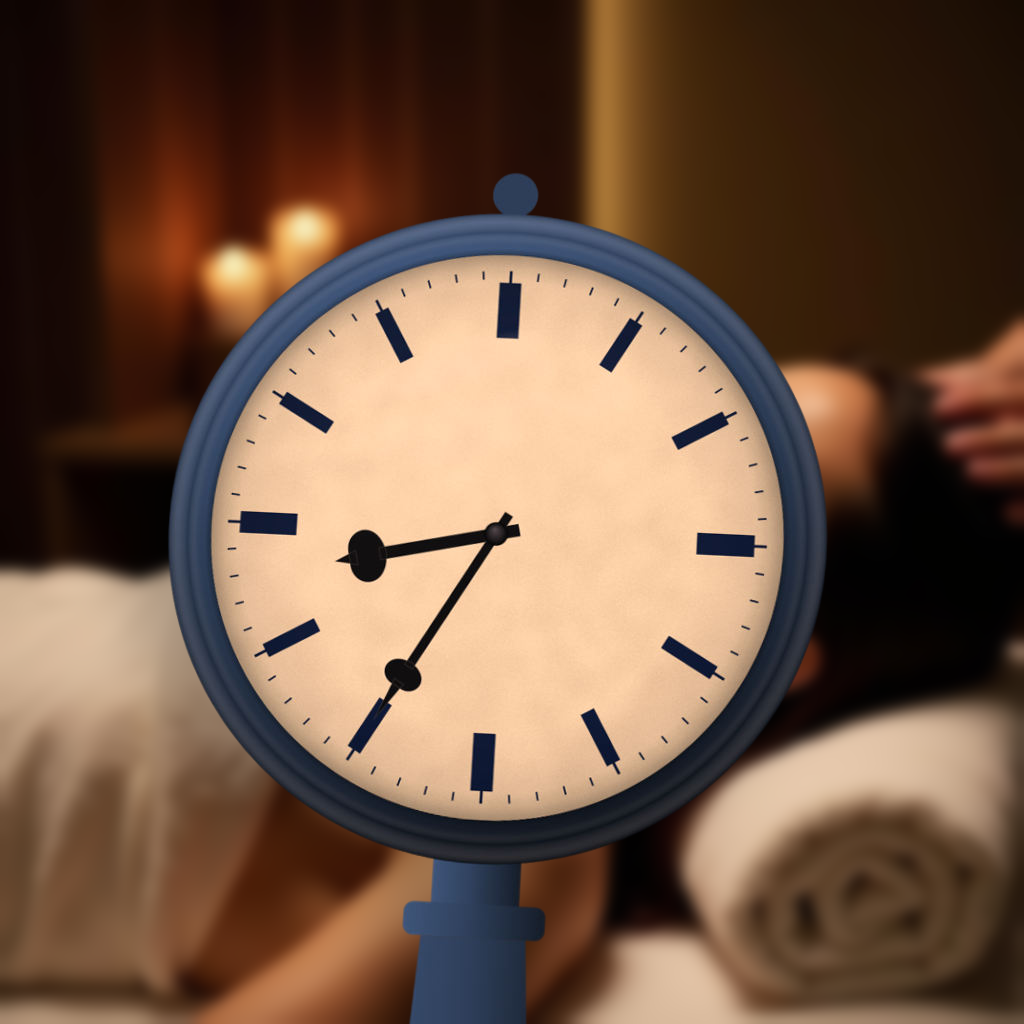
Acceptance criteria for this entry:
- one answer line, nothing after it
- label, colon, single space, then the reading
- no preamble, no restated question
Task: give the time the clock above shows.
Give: 8:35
